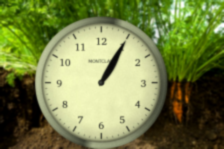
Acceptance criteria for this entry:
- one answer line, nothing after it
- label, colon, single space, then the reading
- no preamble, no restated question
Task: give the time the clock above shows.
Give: 1:05
